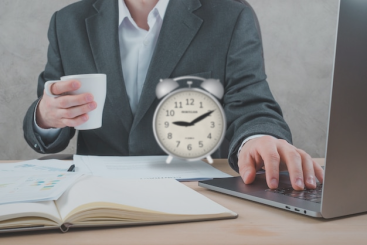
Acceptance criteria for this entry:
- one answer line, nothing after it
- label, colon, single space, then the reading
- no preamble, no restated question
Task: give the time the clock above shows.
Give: 9:10
